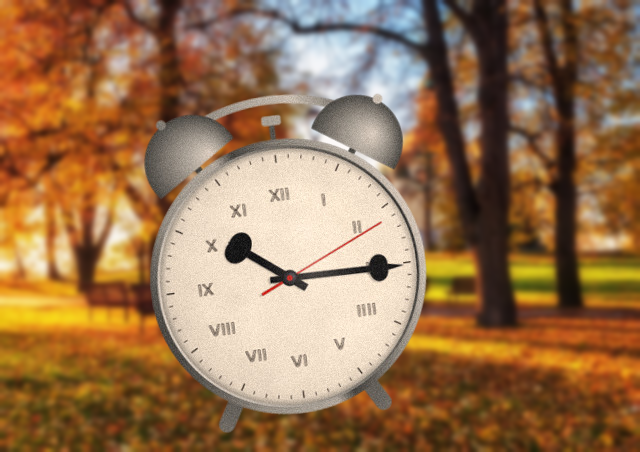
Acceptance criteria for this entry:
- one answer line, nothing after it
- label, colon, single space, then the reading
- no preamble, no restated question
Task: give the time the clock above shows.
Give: 10:15:11
